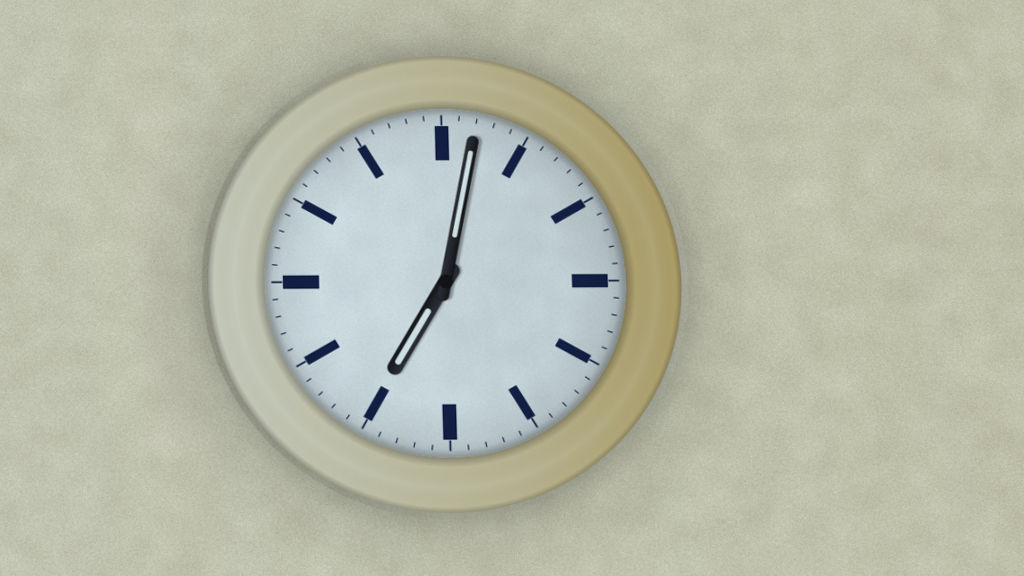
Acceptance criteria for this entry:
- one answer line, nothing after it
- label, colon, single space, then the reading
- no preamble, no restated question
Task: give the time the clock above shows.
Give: 7:02
